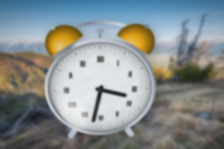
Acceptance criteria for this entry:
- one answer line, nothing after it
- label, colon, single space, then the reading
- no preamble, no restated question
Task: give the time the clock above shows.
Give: 3:32
